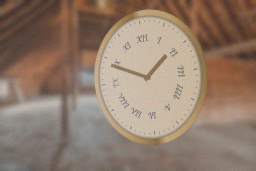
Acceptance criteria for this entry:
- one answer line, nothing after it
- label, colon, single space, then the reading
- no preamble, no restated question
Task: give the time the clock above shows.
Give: 1:49
